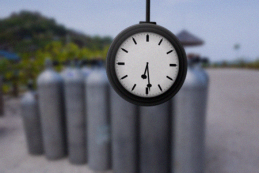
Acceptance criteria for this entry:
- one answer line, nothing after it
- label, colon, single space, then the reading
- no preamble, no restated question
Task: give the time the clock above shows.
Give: 6:29
